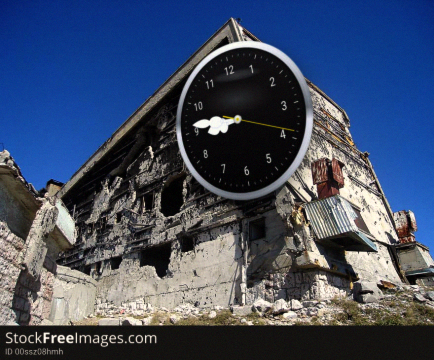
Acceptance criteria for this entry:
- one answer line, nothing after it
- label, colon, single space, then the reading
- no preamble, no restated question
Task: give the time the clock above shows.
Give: 8:46:19
